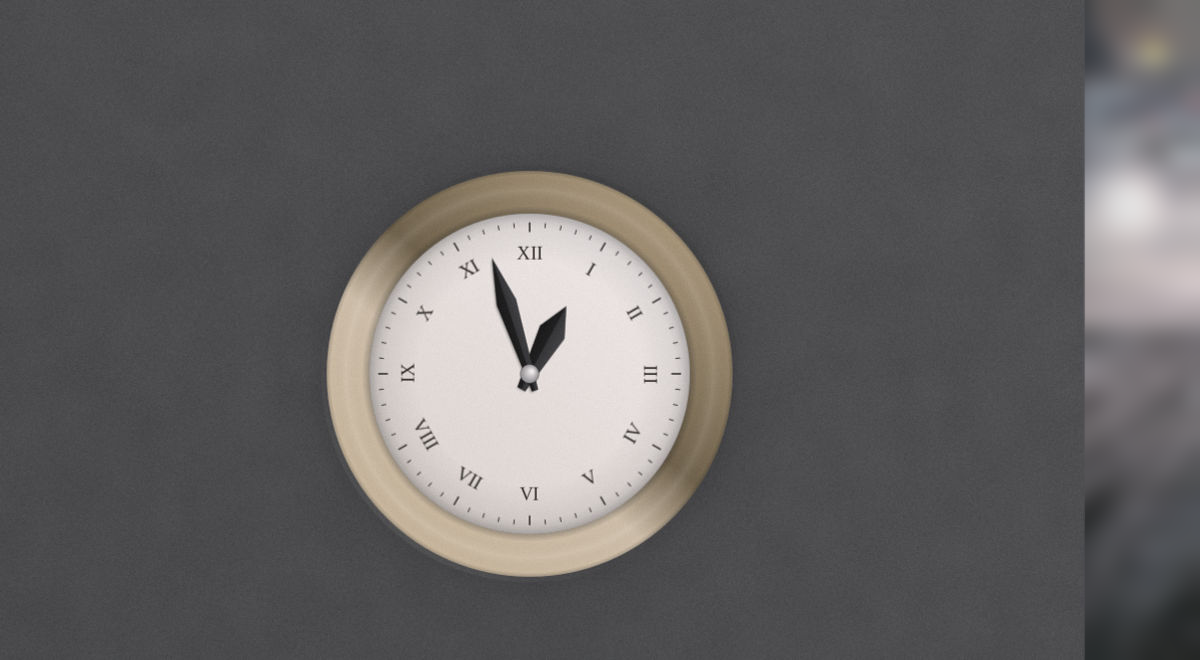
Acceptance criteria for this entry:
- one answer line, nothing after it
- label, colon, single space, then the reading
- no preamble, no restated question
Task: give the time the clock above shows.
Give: 12:57
